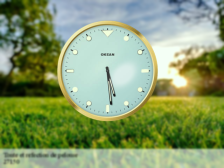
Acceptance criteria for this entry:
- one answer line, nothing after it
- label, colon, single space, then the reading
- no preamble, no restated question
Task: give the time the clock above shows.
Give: 5:29
